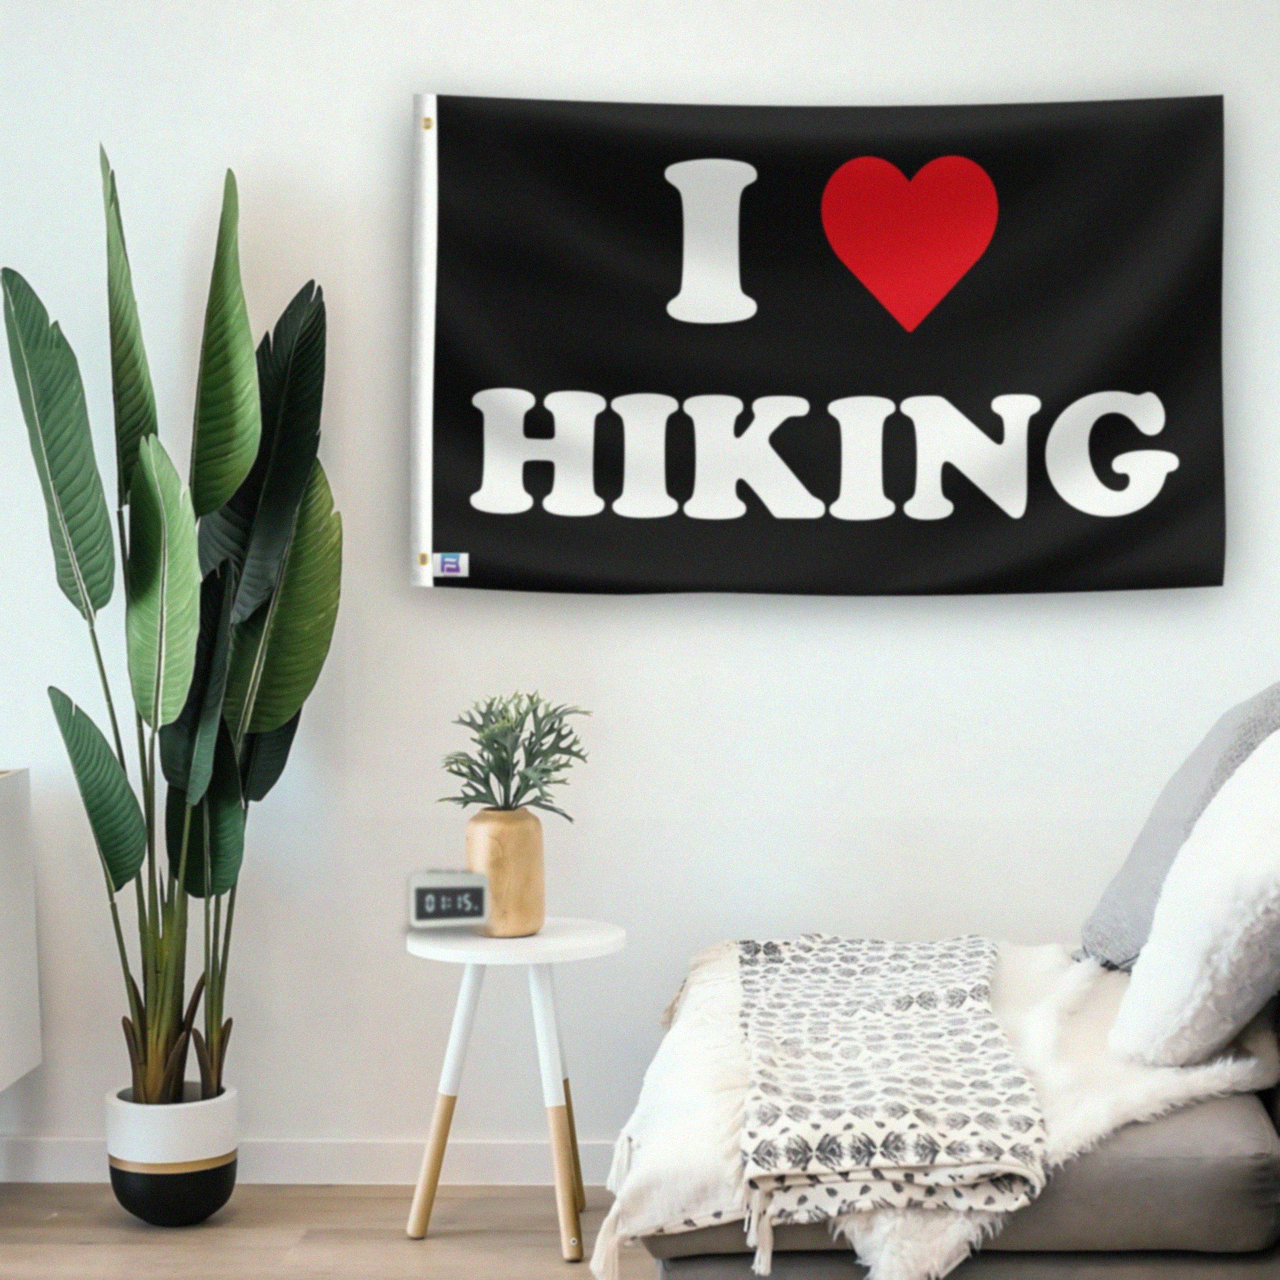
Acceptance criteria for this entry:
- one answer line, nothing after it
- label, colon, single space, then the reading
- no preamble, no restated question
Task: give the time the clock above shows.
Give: 1:15
